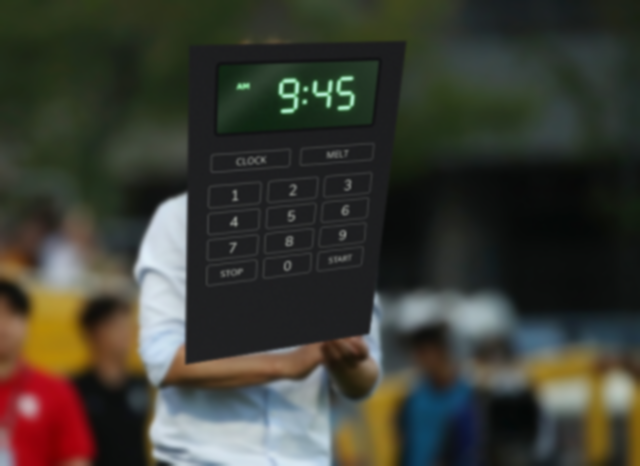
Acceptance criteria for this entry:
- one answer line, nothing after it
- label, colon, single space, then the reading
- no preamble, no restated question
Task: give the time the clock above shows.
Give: 9:45
